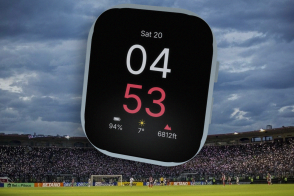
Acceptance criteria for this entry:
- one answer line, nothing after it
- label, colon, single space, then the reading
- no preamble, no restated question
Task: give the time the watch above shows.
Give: 4:53
